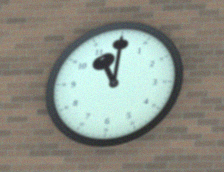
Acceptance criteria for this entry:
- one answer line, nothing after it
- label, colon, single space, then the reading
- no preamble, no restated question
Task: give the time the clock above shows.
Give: 11:00
